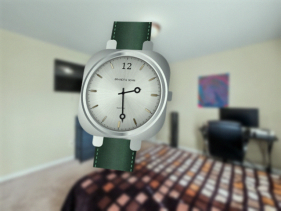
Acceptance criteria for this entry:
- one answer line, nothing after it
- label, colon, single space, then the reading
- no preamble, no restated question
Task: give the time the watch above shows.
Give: 2:29
